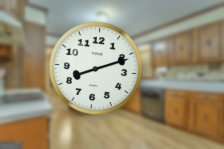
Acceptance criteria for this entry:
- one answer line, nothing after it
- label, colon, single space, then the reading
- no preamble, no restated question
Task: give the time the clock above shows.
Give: 8:11
